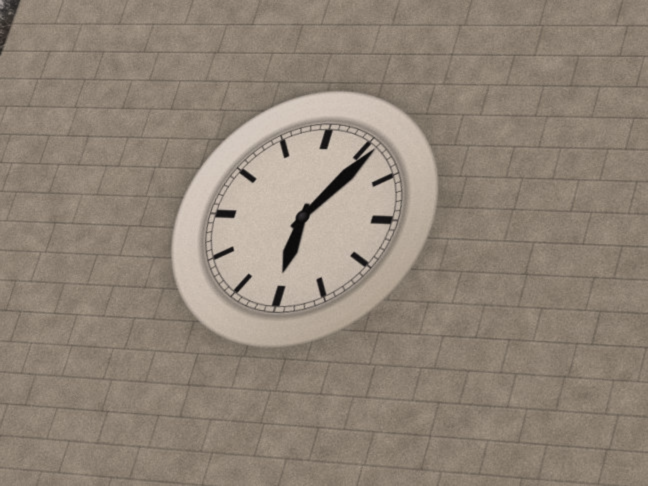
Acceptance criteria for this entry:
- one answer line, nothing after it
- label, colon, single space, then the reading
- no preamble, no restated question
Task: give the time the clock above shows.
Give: 6:06
